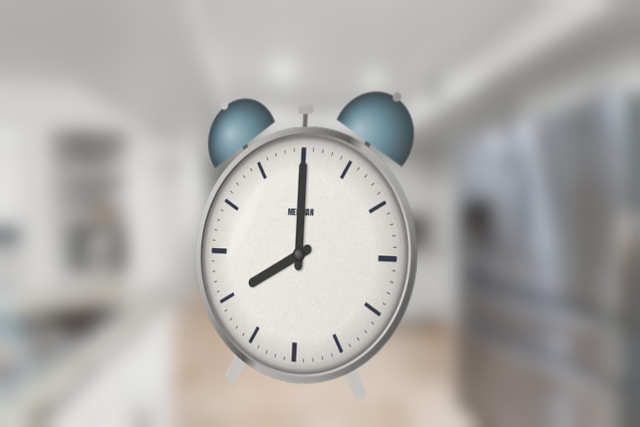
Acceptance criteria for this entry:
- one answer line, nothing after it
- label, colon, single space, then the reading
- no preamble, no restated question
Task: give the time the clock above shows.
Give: 8:00
